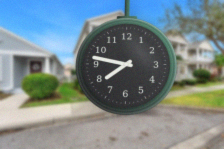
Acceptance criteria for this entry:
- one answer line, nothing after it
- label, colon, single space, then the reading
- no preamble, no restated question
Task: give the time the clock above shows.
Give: 7:47
